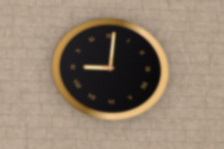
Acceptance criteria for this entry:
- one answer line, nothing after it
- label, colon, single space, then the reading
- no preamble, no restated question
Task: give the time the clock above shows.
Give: 9:01
